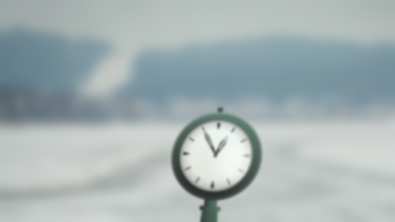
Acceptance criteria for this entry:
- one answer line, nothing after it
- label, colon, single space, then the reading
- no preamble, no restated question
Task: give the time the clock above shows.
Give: 12:55
